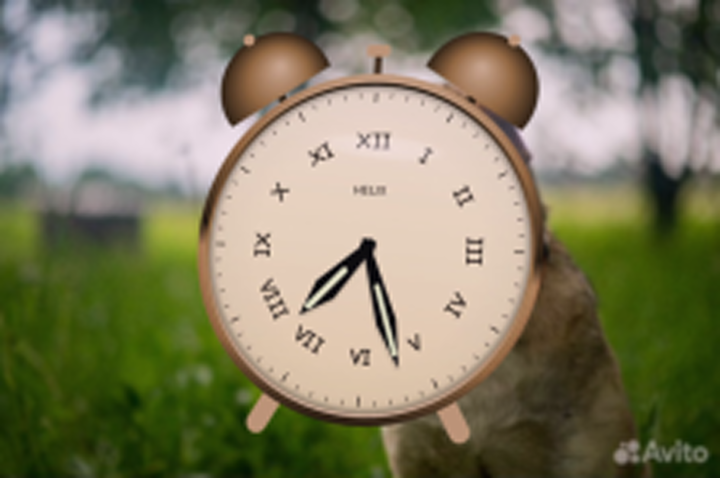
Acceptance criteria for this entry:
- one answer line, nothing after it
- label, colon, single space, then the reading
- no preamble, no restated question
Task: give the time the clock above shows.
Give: 7:27
